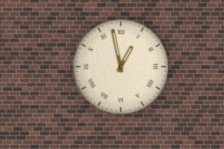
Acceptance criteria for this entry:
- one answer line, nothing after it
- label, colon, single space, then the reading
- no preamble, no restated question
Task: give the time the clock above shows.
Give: 12:58
